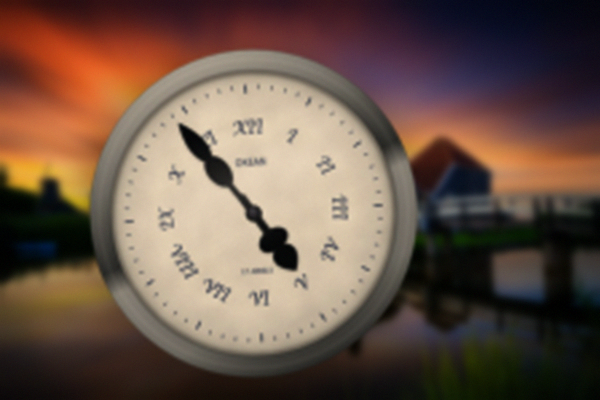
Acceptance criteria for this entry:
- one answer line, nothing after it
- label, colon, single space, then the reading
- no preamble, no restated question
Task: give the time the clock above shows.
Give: 4:54
